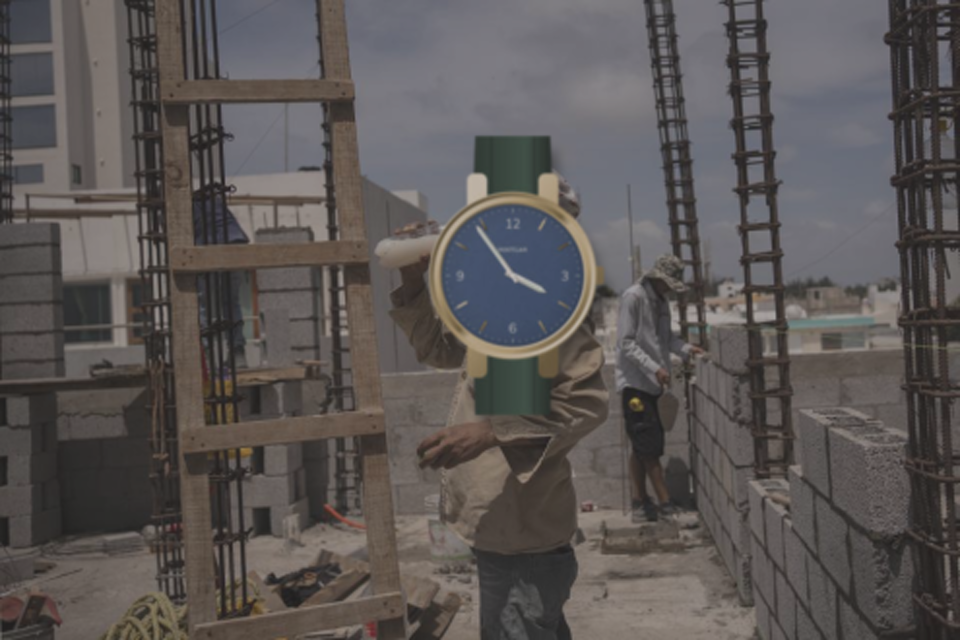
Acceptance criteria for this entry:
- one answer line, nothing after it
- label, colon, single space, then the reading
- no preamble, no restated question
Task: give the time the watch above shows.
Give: 3:54
